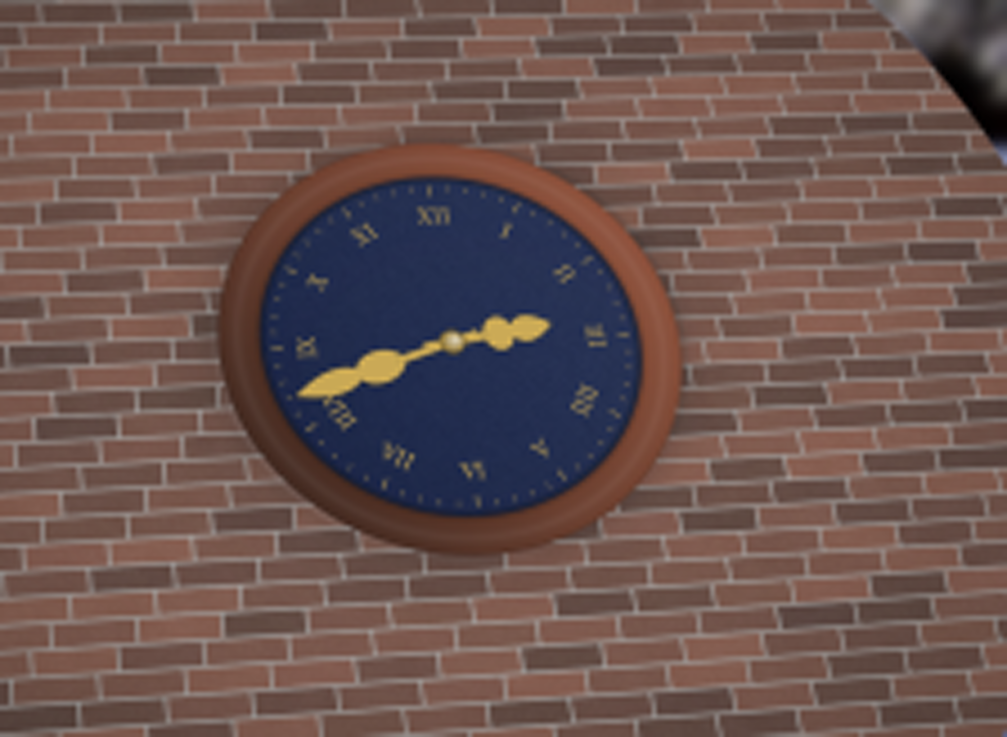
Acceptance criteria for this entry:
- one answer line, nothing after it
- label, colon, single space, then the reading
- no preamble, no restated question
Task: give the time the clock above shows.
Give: 2:42
